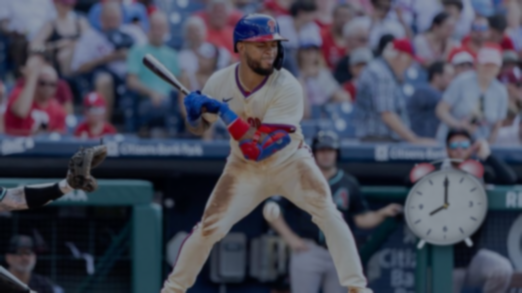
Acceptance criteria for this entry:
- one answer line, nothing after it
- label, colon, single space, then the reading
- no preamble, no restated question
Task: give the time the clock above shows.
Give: 8:00
